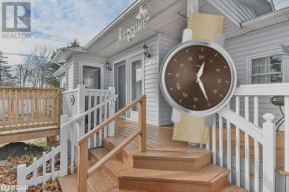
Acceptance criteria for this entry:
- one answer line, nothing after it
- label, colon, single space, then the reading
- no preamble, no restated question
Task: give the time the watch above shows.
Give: 12:25
